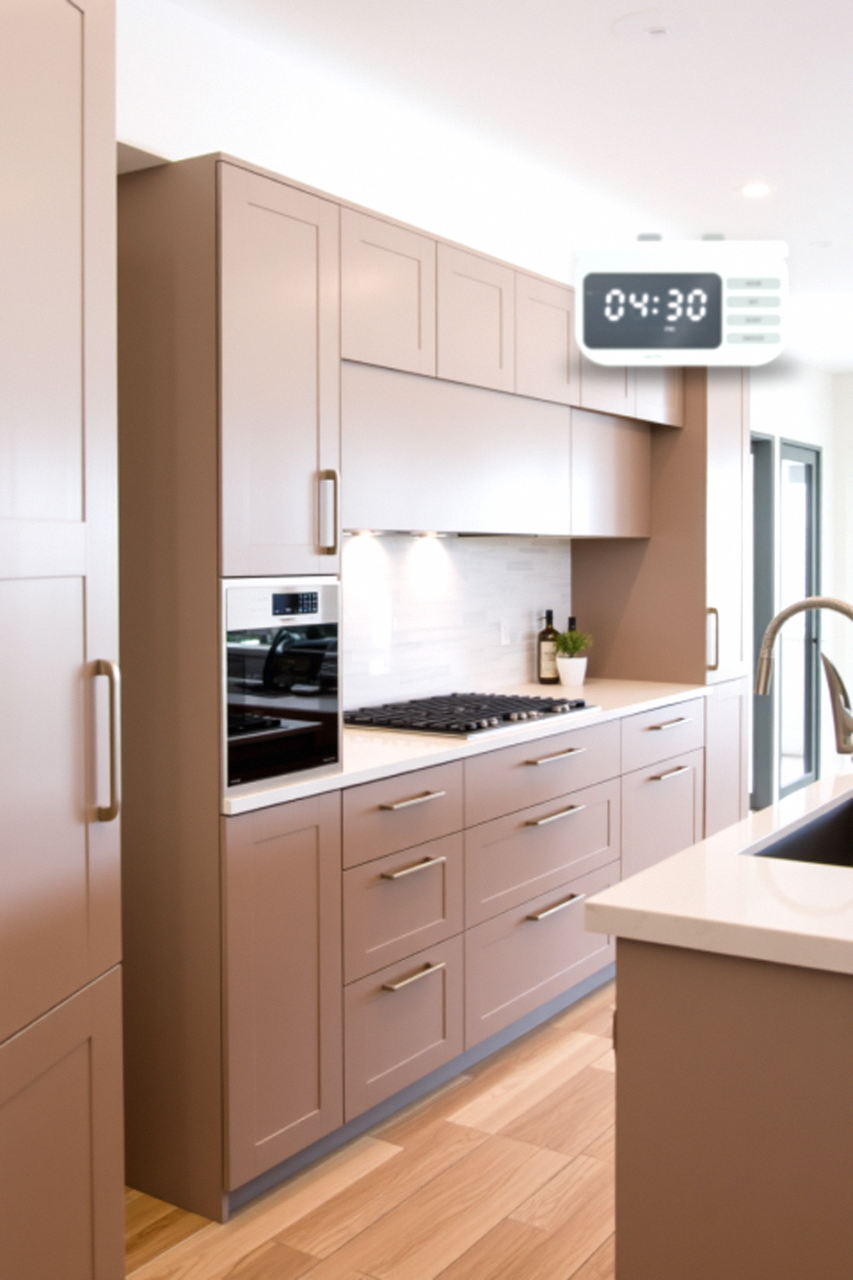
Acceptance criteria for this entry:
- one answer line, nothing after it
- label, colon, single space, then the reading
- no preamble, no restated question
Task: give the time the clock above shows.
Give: 4:30
